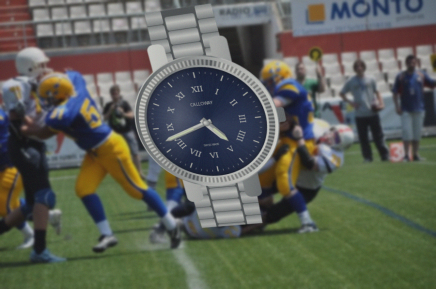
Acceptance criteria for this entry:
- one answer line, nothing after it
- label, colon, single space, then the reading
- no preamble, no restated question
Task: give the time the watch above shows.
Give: 4:42
